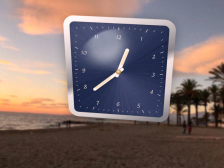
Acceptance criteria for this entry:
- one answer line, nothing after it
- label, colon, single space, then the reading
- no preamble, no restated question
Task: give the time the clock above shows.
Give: 12:38
